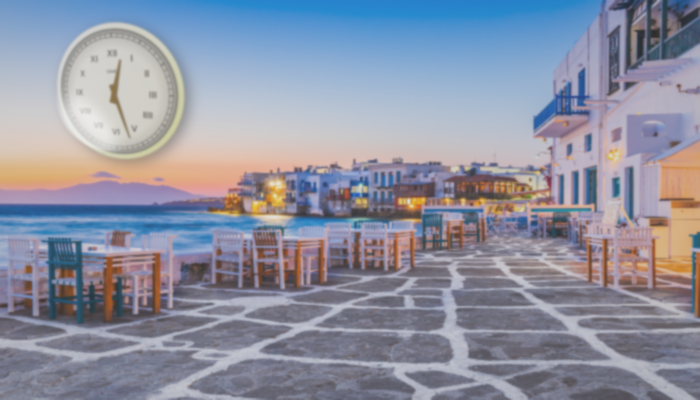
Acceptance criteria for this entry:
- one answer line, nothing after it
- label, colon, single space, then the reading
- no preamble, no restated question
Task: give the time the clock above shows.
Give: 12:27
